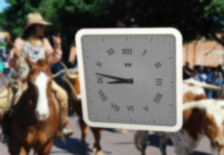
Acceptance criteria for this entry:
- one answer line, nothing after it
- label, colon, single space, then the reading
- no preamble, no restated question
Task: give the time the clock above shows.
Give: 8:47
